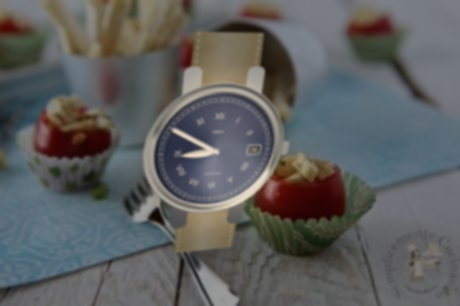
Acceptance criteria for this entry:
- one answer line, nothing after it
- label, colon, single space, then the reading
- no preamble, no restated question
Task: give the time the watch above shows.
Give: 8:50
